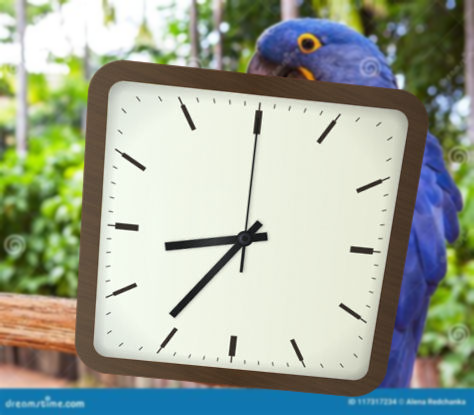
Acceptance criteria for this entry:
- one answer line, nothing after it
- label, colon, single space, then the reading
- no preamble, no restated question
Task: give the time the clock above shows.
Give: 8:36:00
